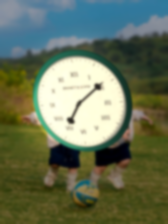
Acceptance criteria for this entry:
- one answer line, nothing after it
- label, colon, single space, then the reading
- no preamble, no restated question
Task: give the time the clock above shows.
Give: 7:09
